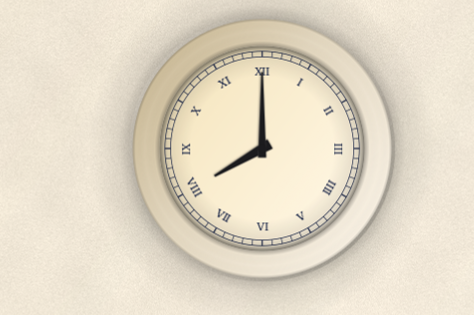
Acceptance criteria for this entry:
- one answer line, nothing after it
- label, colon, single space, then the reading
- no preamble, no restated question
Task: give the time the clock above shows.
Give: 8:00
